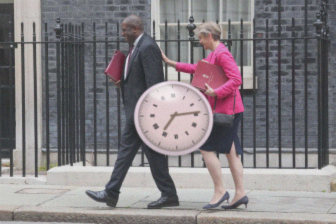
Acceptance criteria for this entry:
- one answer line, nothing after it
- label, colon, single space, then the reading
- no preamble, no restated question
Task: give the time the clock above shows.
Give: 7:14
